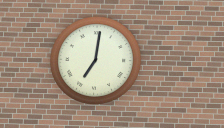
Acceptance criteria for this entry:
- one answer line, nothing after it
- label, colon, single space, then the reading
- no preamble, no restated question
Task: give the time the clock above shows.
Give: 7:01
